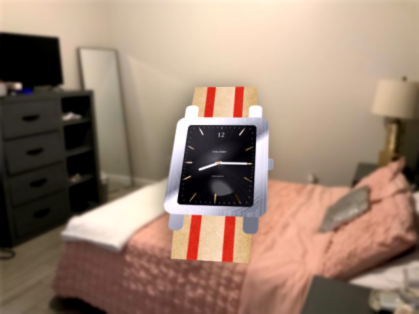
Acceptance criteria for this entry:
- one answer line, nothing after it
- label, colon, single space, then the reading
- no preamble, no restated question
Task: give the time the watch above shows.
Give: 8:15
